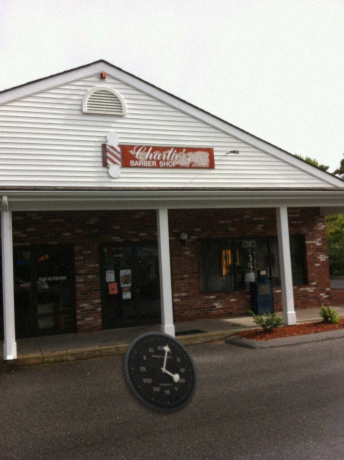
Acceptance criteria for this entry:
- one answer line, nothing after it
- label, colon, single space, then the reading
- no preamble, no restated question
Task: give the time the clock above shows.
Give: 4:03
